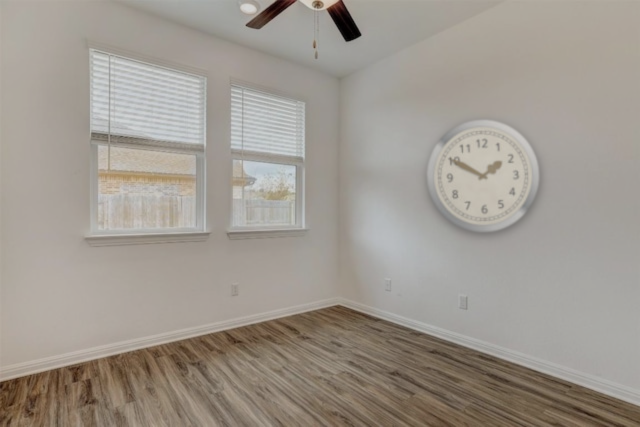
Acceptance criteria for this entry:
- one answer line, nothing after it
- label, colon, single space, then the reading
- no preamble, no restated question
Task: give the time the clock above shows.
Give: 1:50
